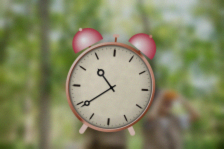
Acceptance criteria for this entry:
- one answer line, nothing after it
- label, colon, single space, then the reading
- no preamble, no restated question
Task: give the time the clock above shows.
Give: 10:39
